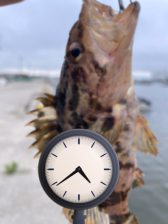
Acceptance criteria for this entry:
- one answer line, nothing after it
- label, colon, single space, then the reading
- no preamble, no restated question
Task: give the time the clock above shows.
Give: 4:39
